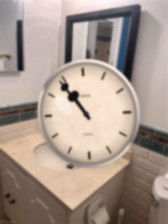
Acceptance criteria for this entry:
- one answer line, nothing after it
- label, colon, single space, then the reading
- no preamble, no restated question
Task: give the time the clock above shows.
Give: 10:54
